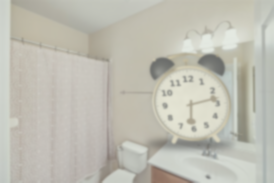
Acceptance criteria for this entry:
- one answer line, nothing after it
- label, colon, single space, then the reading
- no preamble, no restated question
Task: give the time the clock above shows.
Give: 6:13
